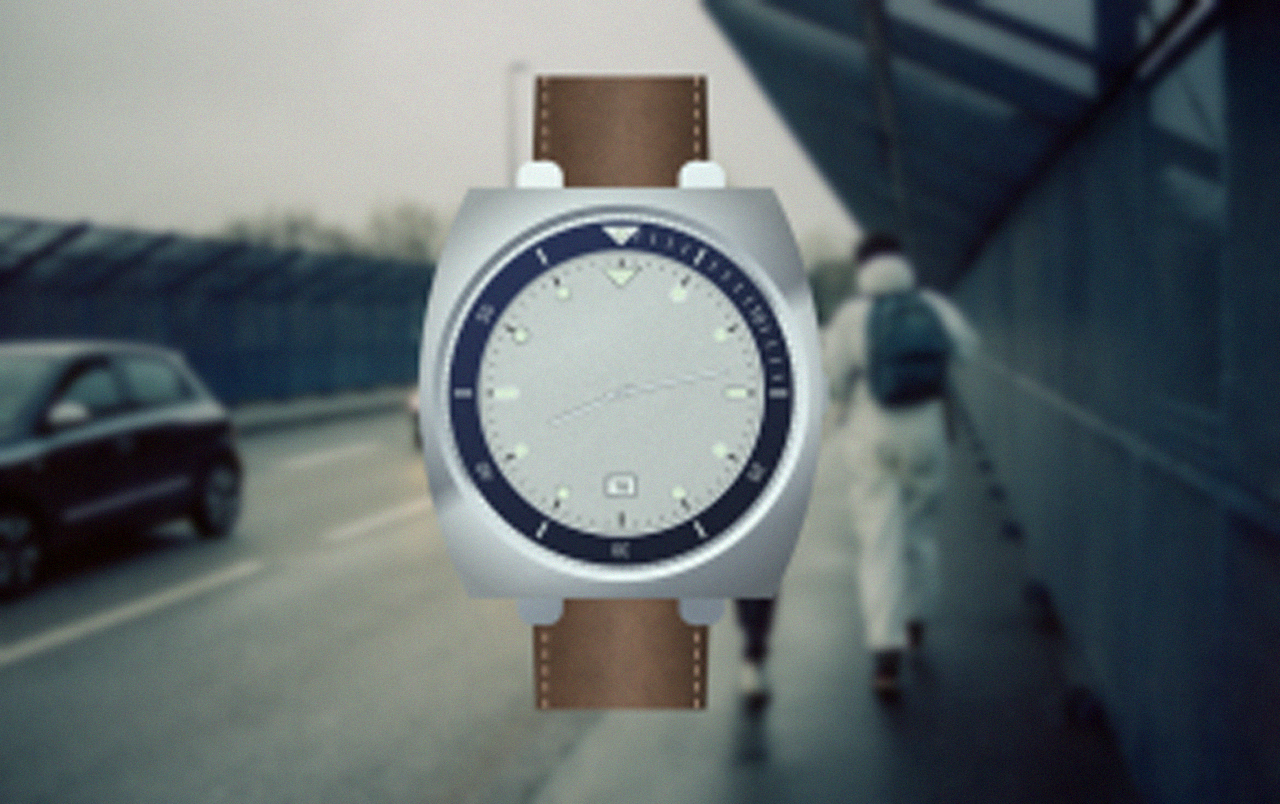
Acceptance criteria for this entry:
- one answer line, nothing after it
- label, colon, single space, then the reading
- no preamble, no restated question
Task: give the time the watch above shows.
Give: 8:13
